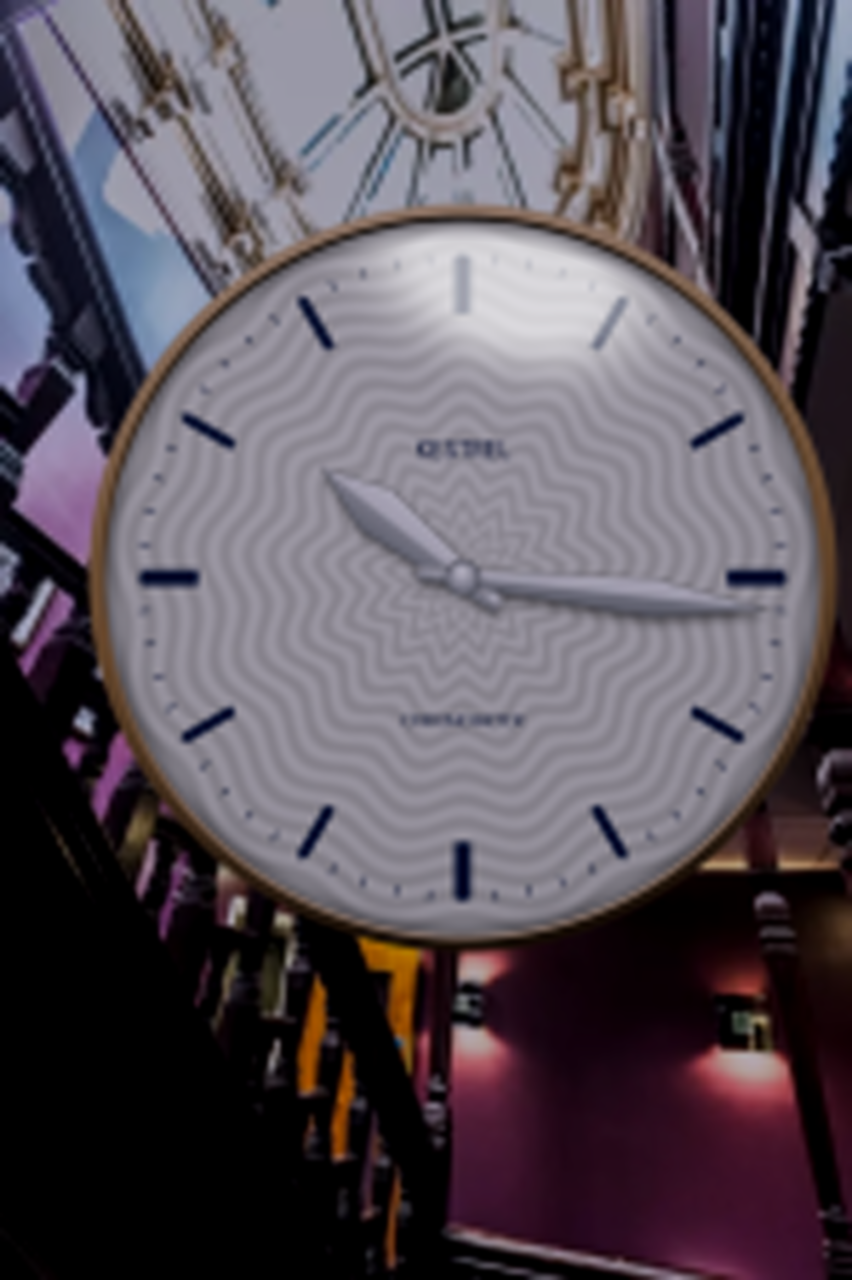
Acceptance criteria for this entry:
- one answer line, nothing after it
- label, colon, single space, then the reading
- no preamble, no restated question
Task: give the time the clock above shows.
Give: 10:16
